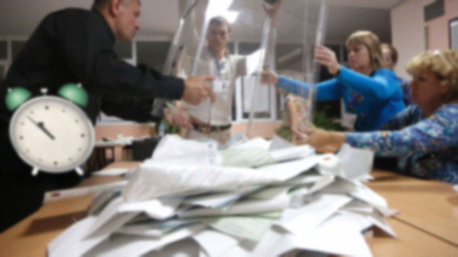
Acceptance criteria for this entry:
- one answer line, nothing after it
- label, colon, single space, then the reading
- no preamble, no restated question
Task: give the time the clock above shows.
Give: 10:53
